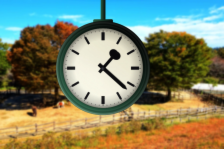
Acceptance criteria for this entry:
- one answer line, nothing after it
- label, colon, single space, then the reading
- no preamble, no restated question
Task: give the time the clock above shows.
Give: 1:22
